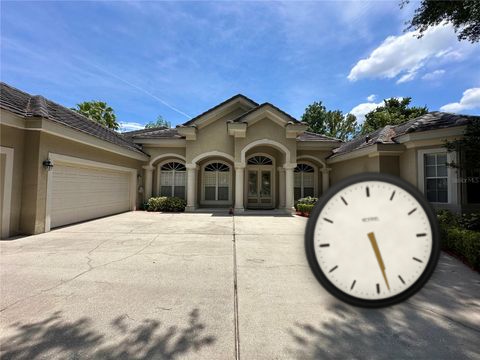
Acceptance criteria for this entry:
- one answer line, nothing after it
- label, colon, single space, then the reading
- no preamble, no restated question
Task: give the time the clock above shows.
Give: 5:28
